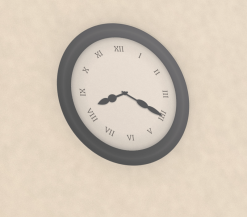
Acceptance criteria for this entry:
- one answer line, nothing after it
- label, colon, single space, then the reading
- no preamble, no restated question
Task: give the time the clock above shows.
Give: 8:20
